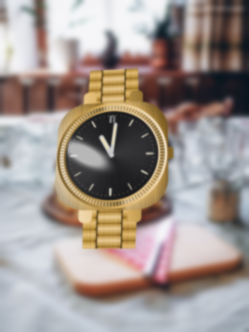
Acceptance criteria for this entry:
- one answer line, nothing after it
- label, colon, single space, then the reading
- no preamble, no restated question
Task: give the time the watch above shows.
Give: 11:01
